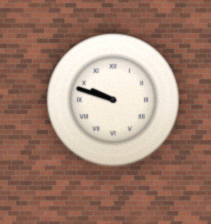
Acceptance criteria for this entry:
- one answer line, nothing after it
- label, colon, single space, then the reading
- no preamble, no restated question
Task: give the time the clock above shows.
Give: 9:48
